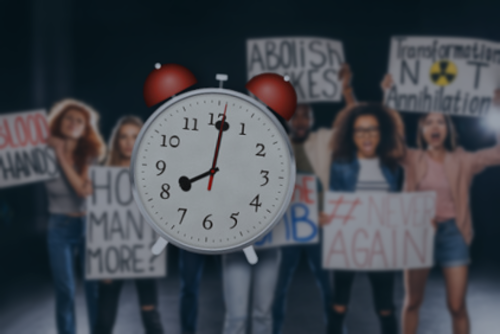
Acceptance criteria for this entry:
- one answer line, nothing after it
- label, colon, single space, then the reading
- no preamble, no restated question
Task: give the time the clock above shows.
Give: 8:01:01
